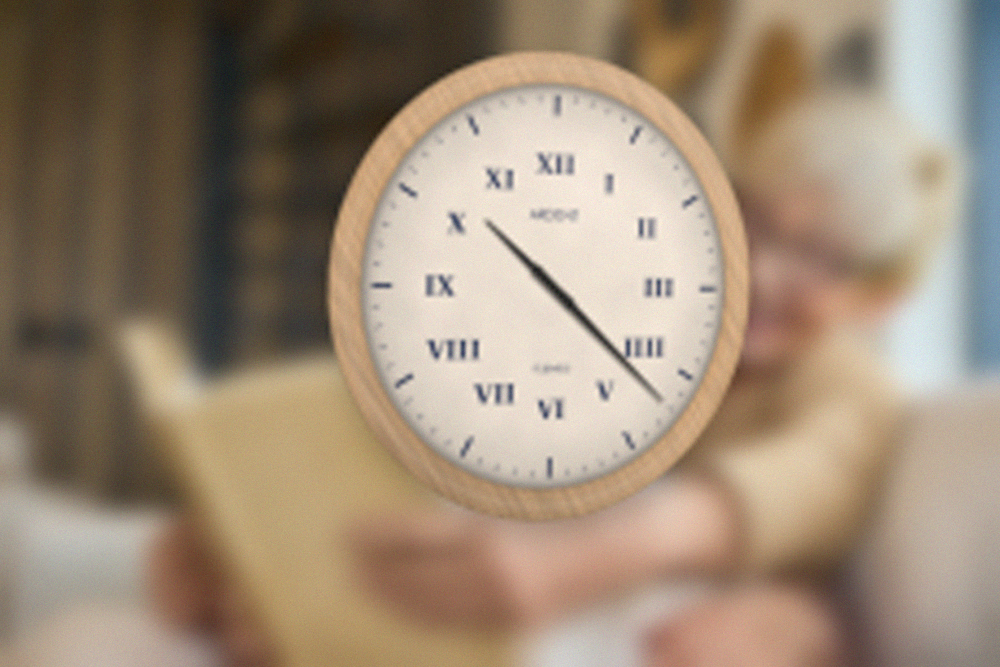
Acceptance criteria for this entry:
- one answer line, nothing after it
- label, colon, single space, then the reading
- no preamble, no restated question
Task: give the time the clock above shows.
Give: 10:22
